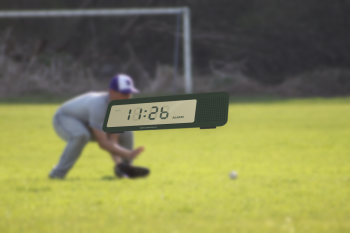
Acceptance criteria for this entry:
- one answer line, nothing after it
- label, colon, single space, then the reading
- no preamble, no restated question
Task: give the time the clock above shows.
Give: 11:26
